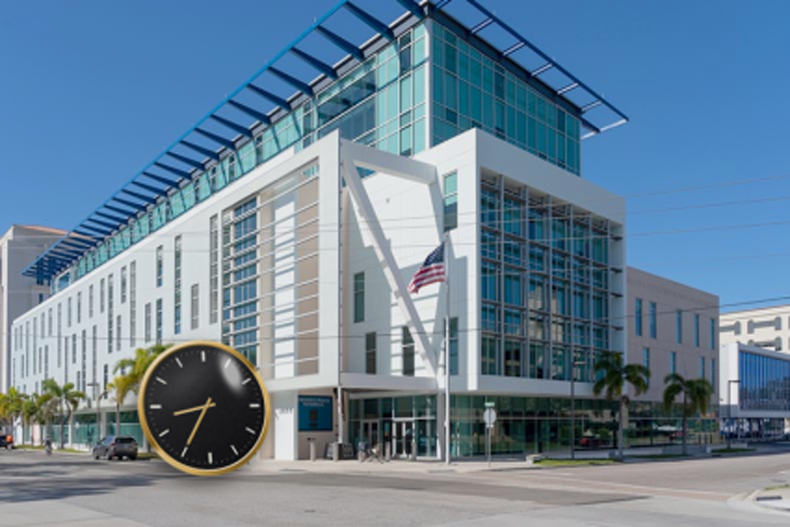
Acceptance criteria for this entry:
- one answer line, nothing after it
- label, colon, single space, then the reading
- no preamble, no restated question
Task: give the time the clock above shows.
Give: 8:35
